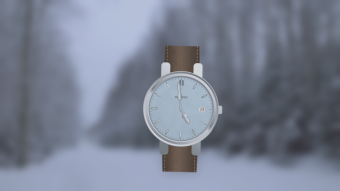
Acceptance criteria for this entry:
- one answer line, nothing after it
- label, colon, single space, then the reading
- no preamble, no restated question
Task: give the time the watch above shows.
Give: 4:59
